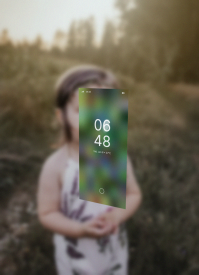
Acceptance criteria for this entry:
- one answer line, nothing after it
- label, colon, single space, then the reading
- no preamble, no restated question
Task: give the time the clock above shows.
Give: 6:48
